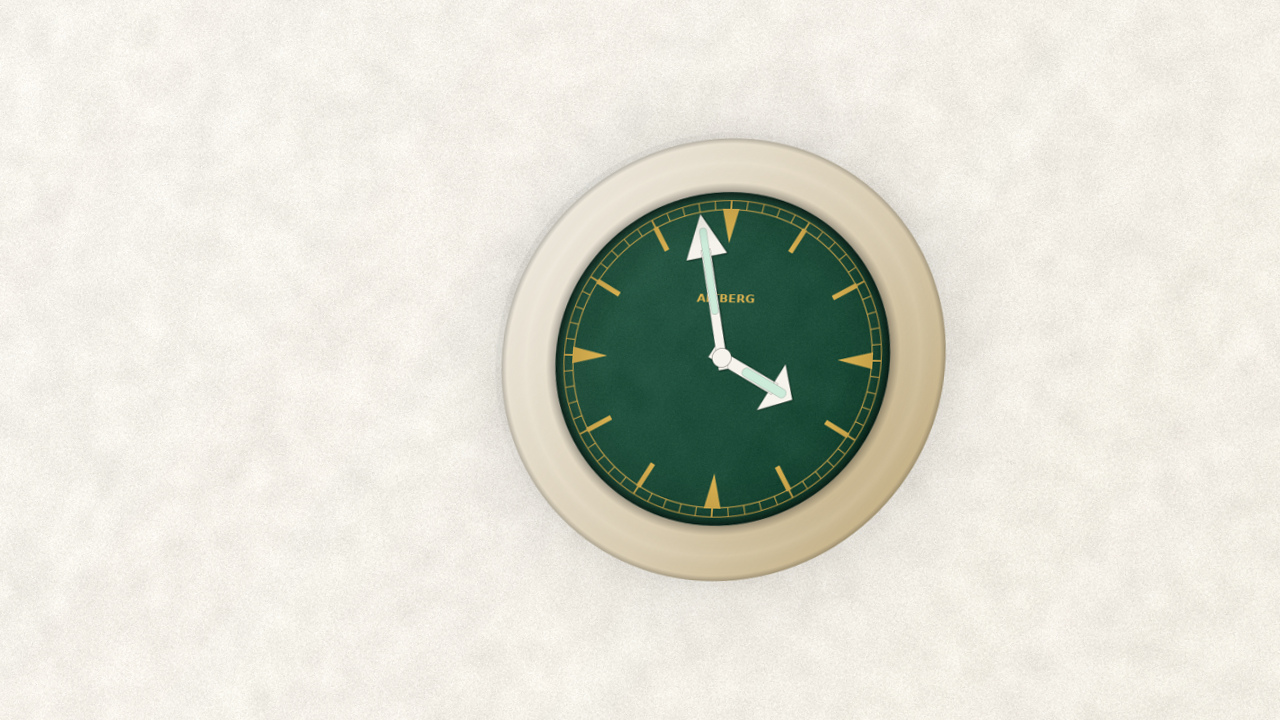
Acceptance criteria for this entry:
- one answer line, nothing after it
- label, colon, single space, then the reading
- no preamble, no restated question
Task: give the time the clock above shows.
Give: 3:58
